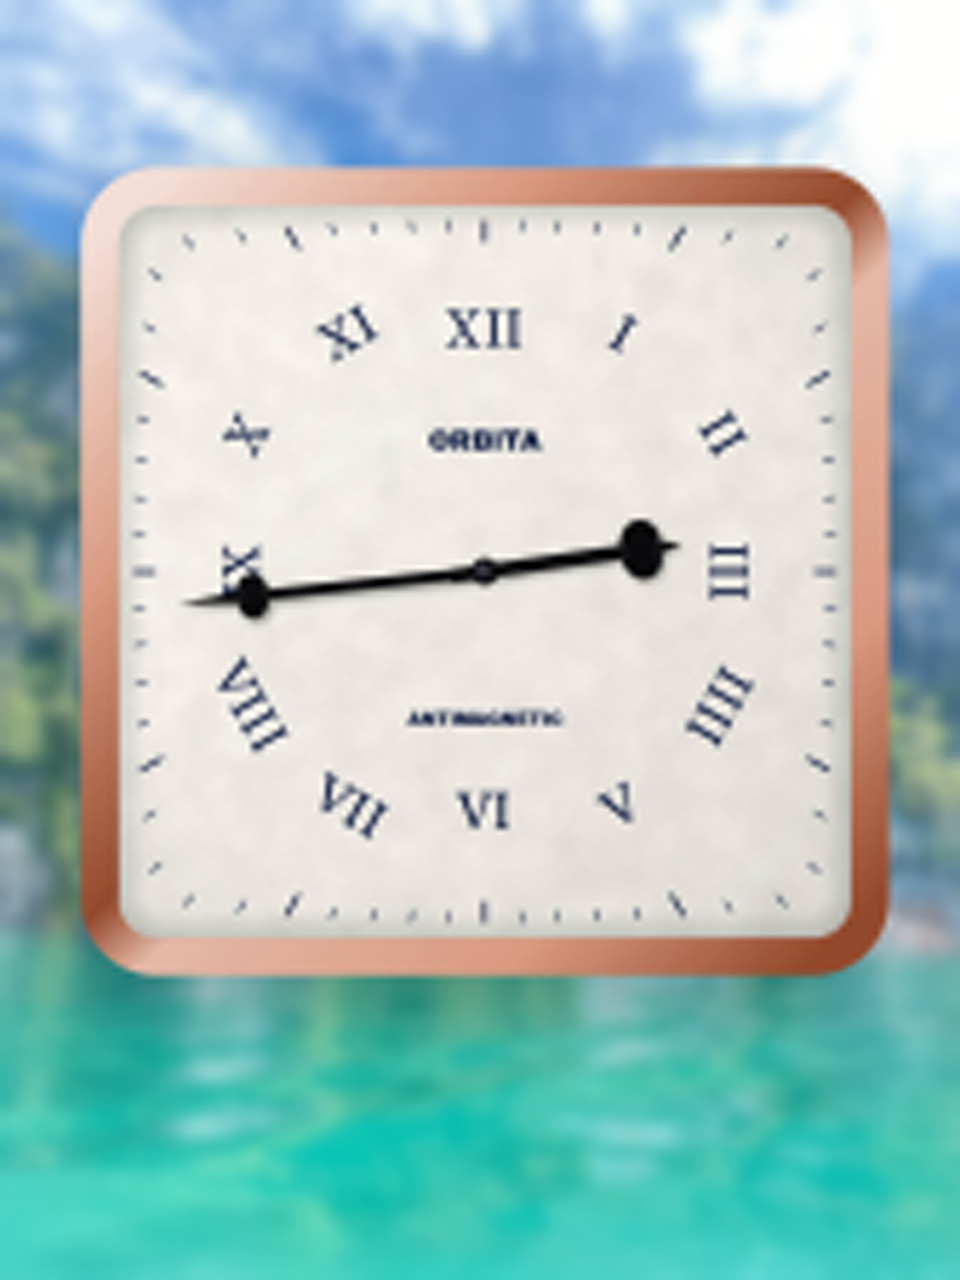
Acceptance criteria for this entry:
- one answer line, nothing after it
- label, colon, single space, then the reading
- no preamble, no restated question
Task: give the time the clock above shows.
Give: 2:44
